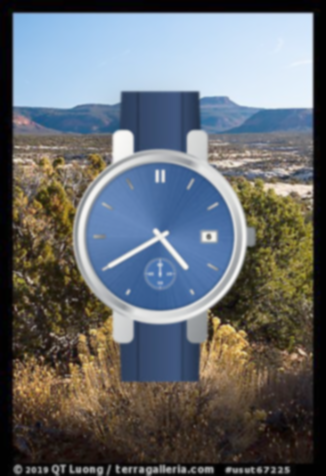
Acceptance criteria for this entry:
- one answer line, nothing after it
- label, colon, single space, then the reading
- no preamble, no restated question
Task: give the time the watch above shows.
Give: 4:40
